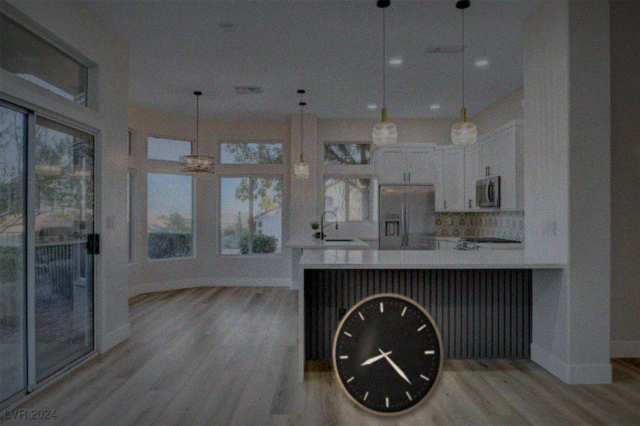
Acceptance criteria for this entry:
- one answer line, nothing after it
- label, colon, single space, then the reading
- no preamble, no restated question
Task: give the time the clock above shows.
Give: 8:23
